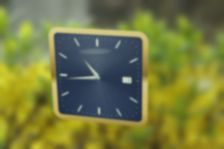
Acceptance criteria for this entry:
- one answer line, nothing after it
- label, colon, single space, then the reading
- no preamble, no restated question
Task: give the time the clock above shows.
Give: 10:44
